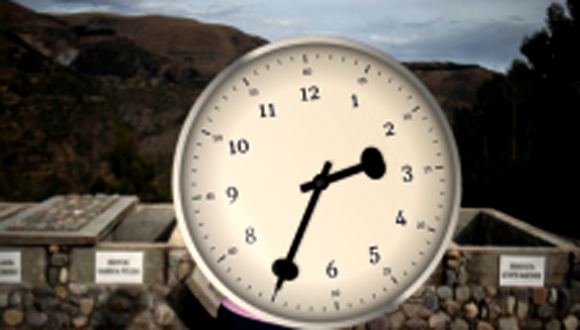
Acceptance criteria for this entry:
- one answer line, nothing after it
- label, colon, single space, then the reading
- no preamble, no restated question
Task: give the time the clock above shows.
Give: 2:35
